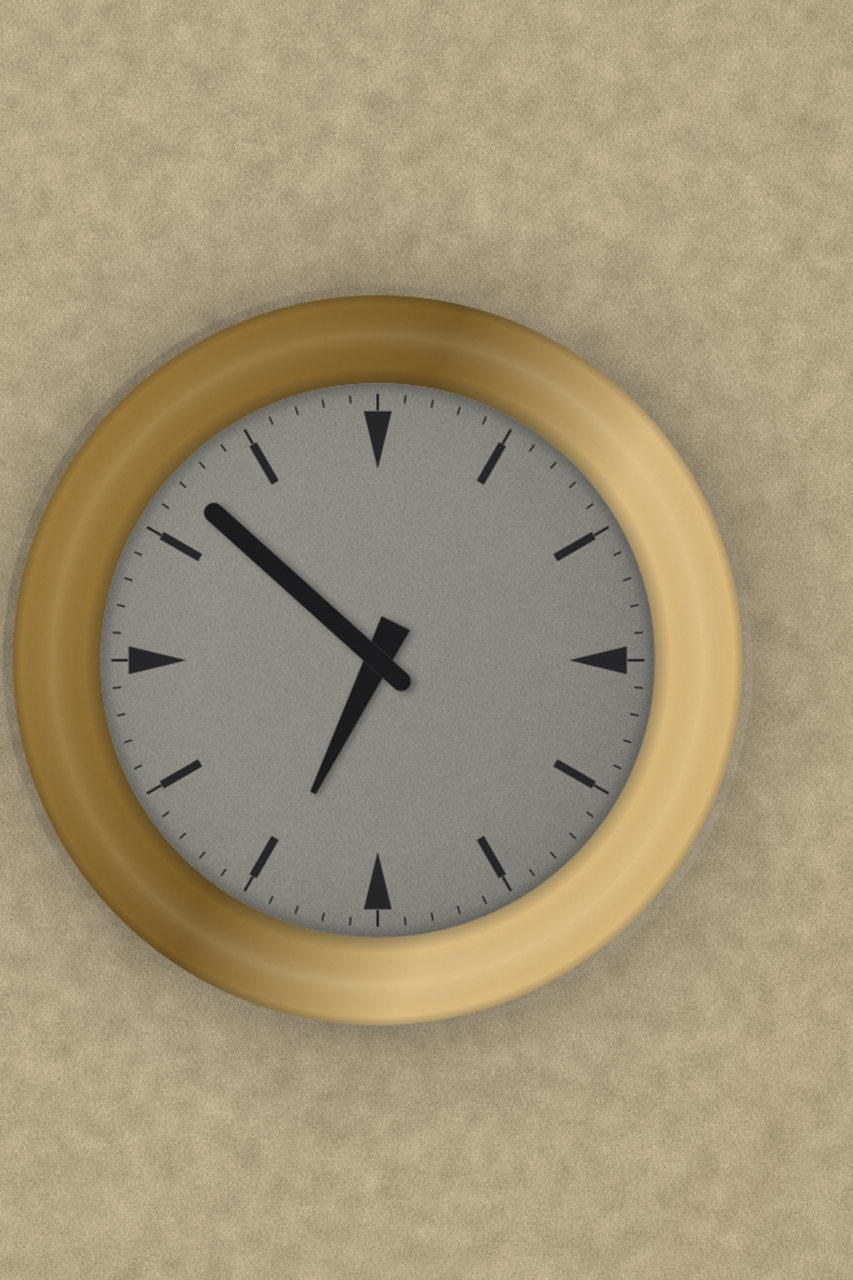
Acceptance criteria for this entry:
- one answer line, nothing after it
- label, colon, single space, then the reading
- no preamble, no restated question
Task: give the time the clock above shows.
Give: 6:52
